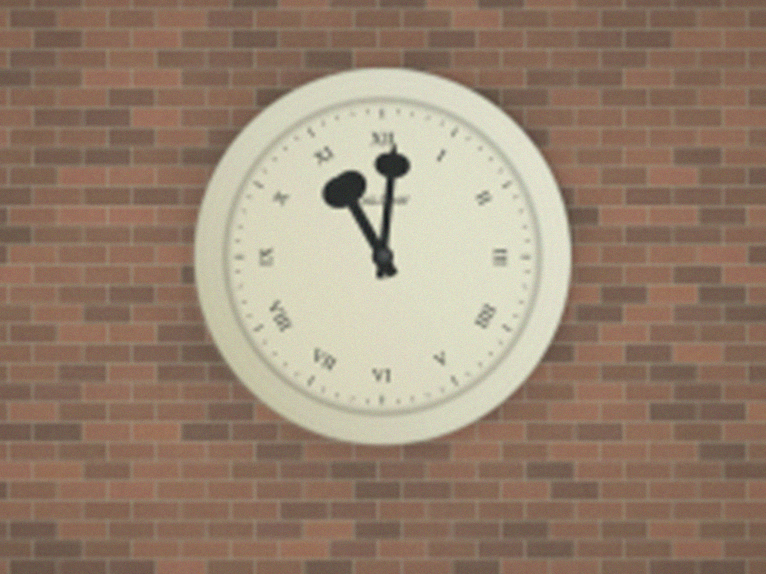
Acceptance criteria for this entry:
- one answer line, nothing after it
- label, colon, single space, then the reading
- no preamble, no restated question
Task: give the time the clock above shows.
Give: 11:01
